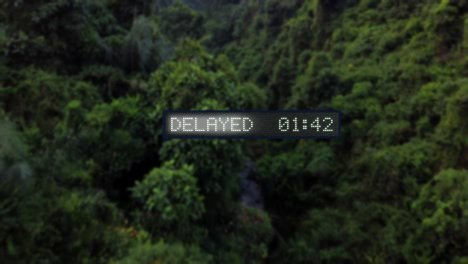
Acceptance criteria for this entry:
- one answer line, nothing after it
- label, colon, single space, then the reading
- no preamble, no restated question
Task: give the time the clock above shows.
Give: 1:42
